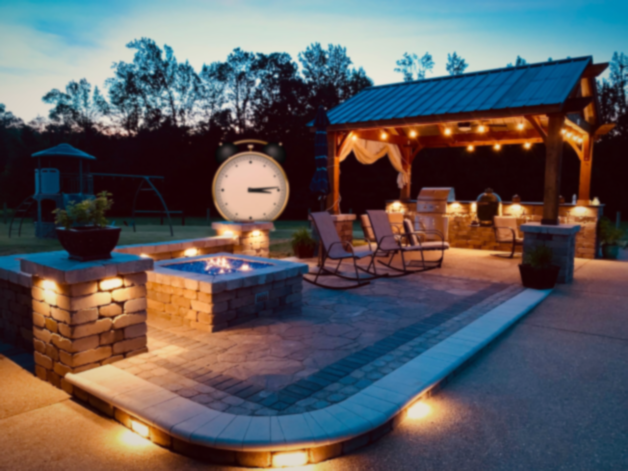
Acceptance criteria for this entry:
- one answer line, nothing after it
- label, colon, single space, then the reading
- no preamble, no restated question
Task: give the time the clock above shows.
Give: 3:14
